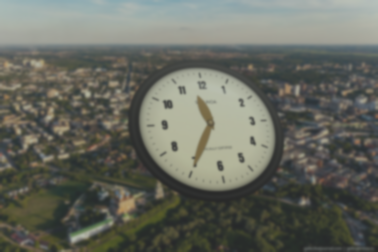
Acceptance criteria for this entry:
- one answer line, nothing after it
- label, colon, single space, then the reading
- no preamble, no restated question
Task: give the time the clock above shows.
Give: 11:35
